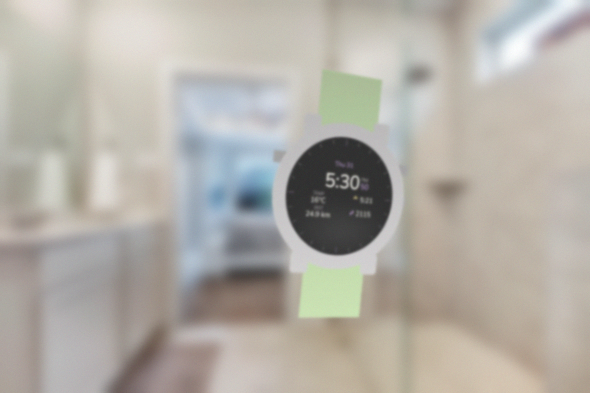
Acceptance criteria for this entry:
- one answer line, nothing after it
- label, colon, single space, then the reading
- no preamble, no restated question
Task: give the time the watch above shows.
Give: 5:30
